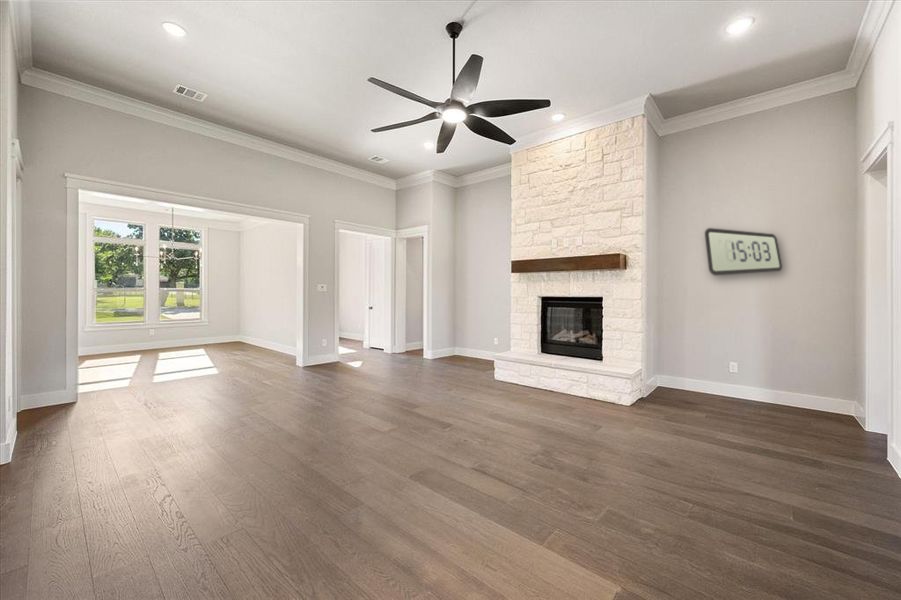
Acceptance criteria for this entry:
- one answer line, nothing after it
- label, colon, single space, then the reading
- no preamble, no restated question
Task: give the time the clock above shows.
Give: 15:03
